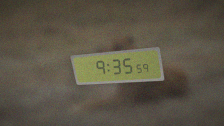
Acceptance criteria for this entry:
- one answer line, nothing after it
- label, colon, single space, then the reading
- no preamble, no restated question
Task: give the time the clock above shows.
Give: 9:35:59
